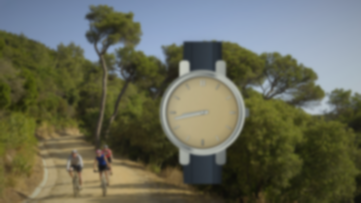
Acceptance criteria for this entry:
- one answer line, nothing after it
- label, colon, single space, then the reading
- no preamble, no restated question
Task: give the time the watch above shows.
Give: 8:43
